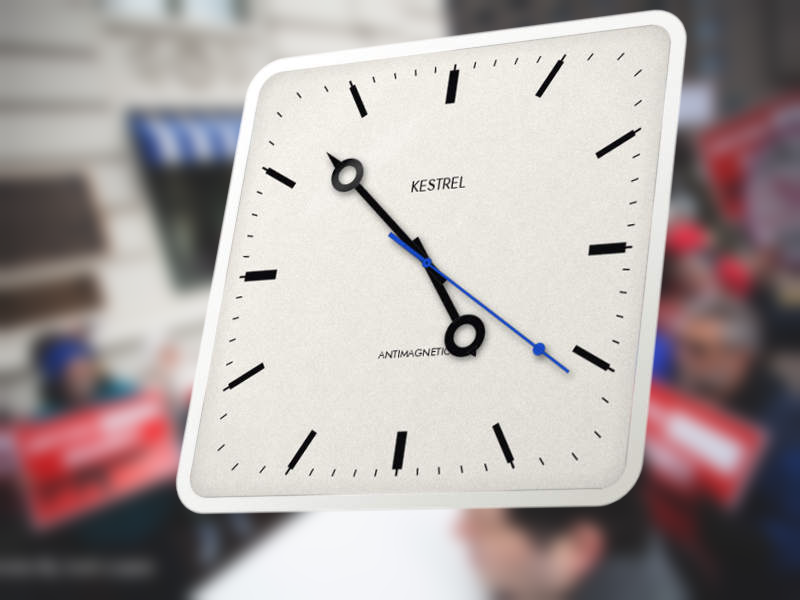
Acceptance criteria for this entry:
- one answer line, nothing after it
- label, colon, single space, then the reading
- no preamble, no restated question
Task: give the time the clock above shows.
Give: 4:52:21
